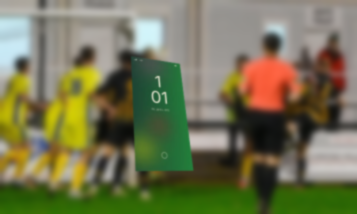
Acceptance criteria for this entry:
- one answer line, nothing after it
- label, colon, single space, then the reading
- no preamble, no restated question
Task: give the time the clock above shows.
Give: 1:01
